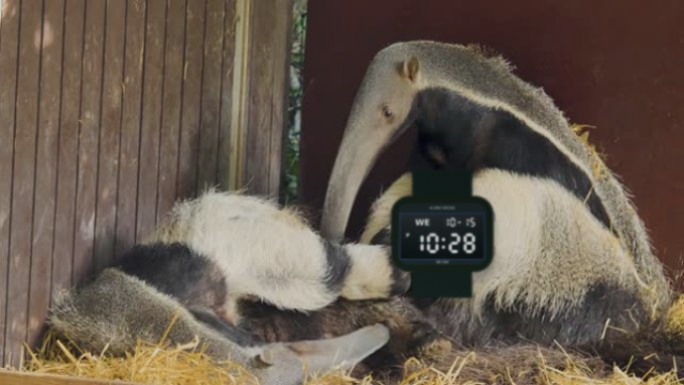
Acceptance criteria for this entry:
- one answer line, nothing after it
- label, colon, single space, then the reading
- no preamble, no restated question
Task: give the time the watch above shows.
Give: 10:28
